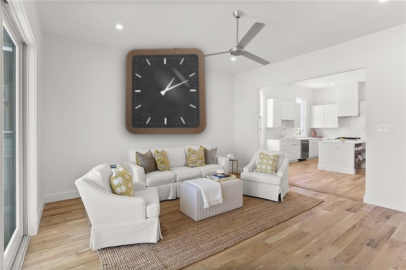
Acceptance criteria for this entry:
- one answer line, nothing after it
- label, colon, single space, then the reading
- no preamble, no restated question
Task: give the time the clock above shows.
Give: 1:11
